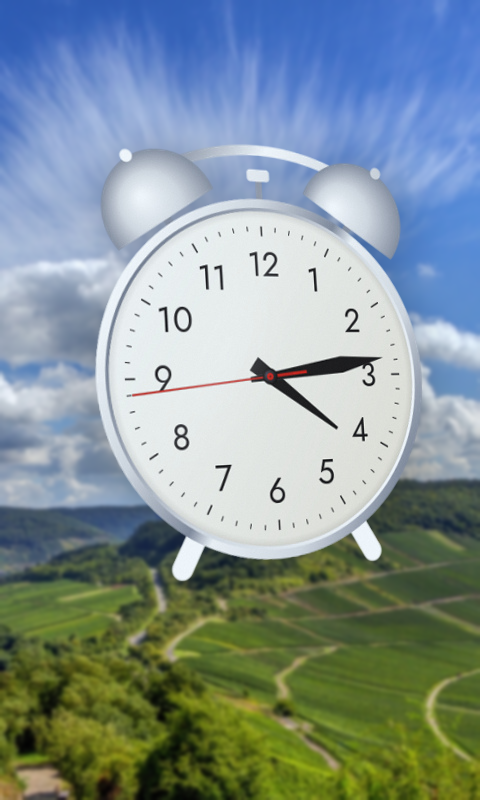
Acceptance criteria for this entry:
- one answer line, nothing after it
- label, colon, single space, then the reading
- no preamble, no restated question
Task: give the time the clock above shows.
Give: 4:13:44
